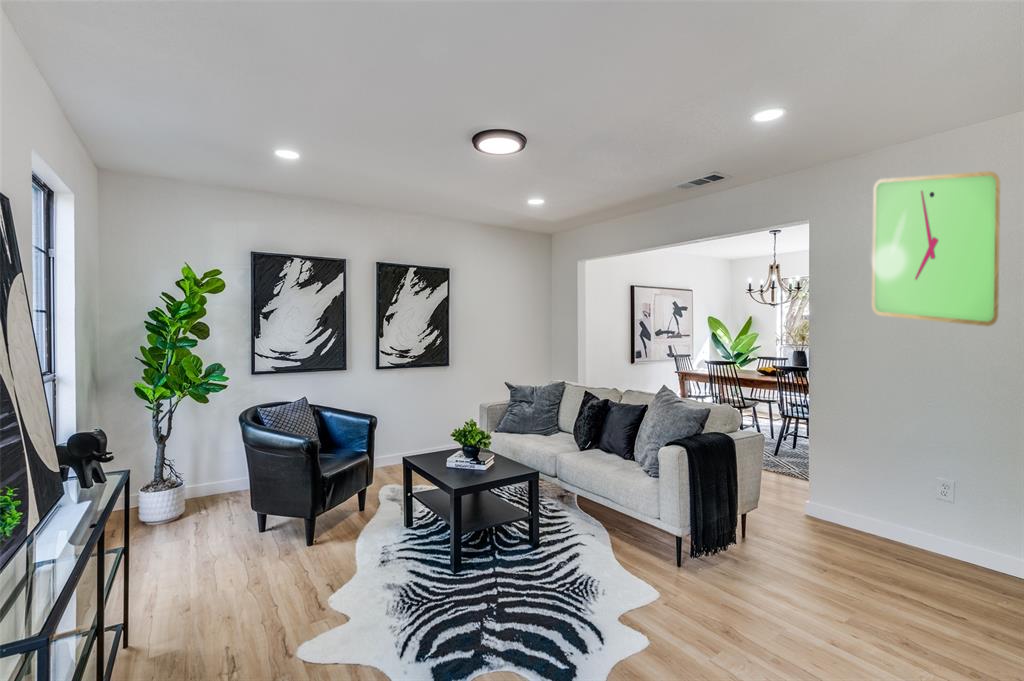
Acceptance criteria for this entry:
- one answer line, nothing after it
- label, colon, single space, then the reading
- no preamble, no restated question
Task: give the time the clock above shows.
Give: 6:58
